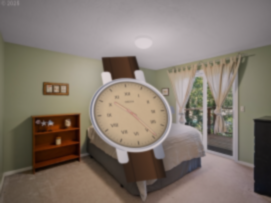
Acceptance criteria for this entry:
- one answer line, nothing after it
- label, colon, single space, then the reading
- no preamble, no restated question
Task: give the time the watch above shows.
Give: 10:24
